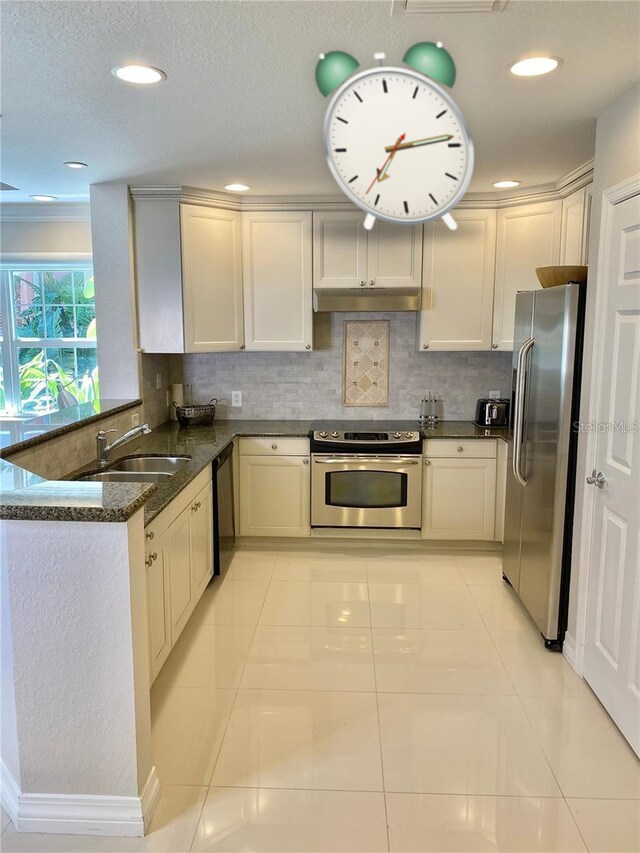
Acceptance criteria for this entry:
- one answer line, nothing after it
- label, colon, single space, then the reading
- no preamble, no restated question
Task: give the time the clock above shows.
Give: 7:13:37
